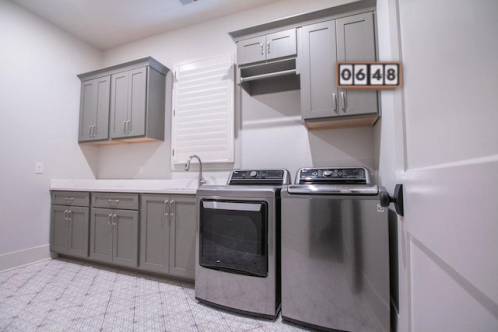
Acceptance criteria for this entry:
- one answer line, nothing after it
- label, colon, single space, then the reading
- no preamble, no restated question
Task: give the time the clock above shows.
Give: 6:48
